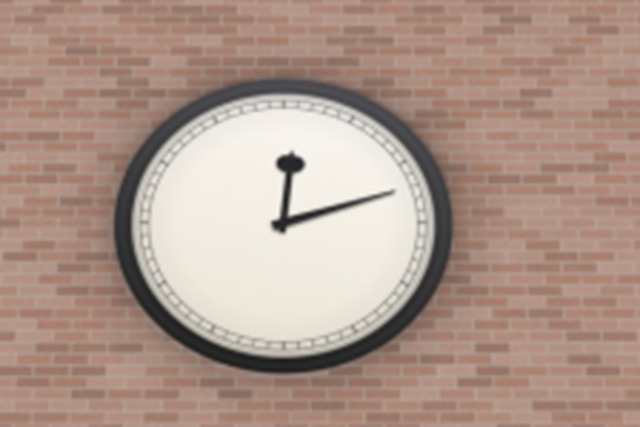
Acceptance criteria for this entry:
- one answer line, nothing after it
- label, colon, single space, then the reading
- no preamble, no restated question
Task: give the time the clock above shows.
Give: 12:12
